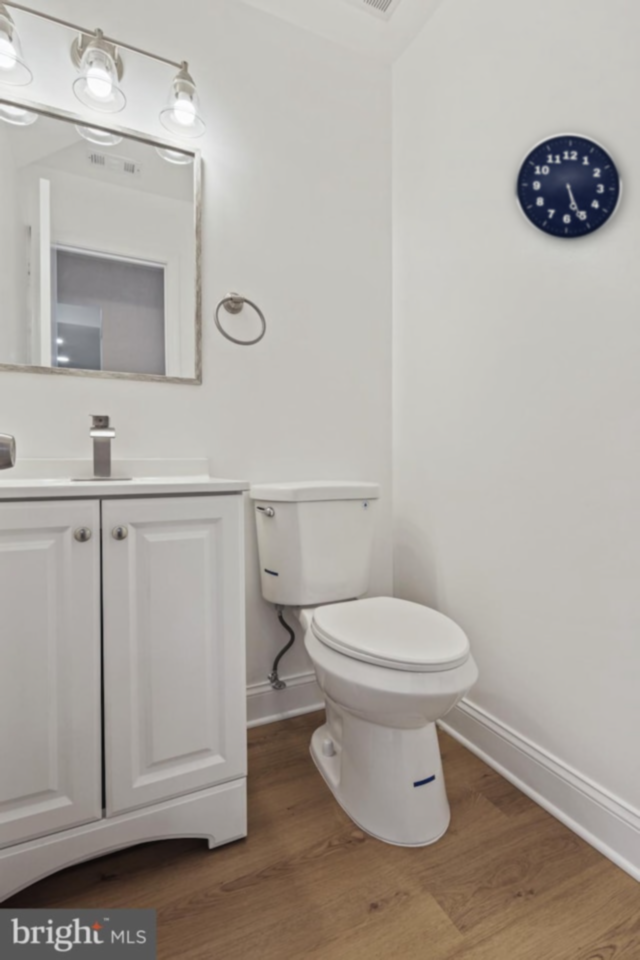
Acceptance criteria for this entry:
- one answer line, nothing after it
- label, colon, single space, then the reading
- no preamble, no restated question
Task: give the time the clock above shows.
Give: 5:26
